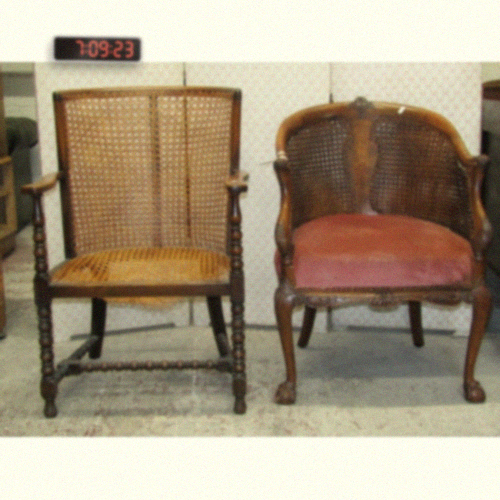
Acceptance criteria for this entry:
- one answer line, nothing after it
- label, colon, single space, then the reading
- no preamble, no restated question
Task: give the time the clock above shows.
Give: 7:09:23
